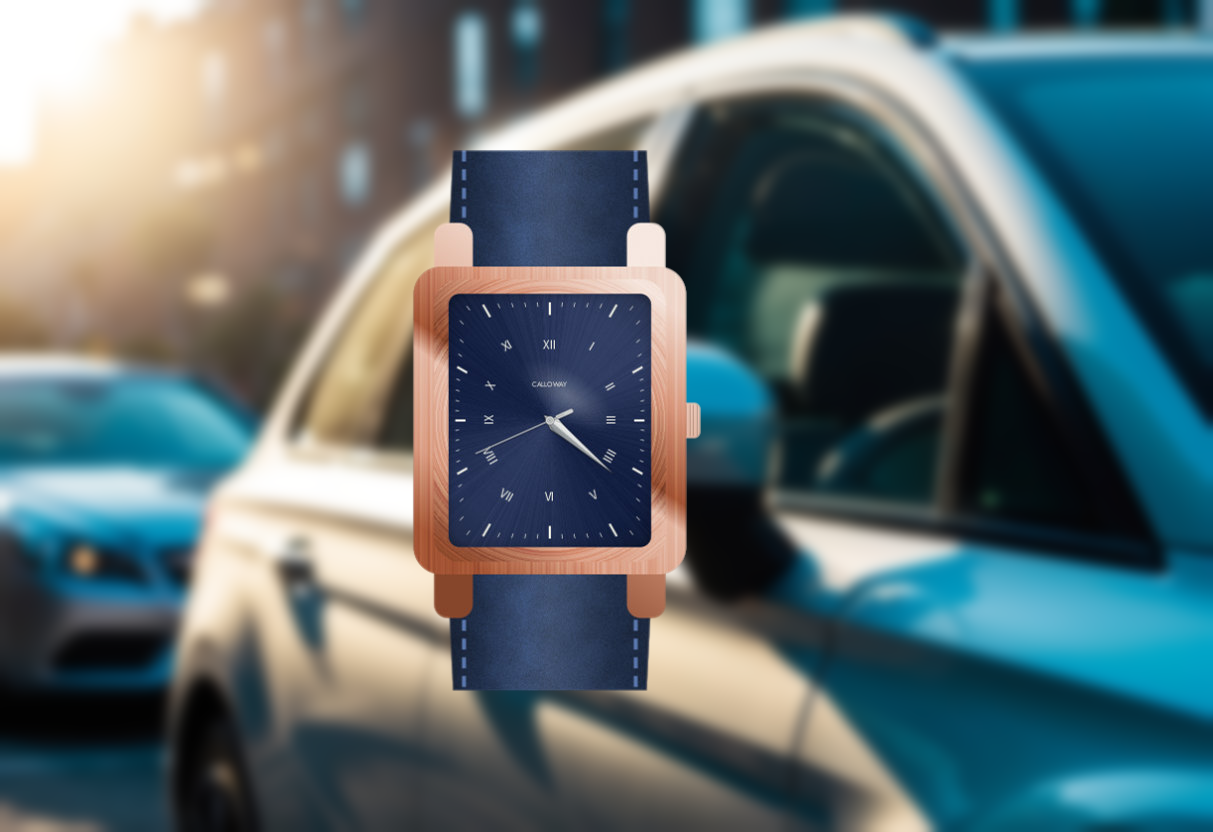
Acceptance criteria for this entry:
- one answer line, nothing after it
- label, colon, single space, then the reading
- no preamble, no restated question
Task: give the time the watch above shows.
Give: 4:21:41
